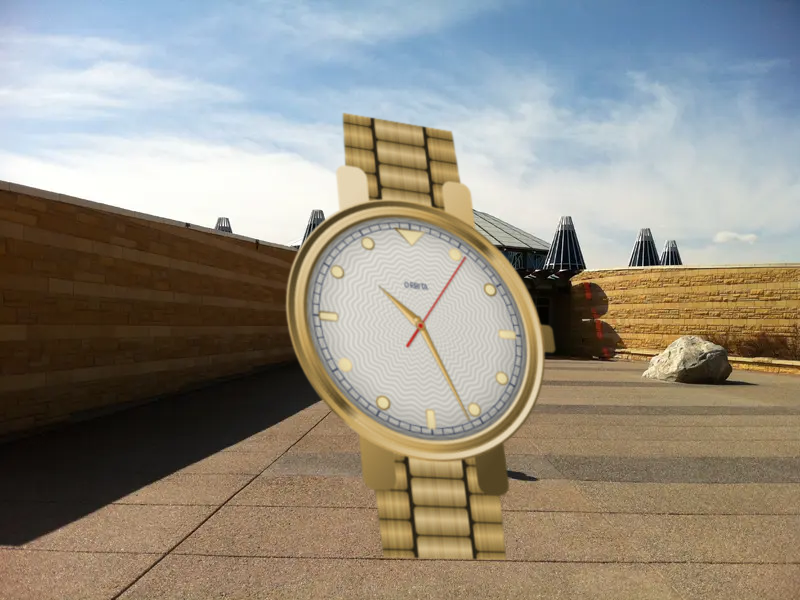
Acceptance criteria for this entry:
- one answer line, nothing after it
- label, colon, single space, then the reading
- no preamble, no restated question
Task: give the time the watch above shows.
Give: 10:26:06
